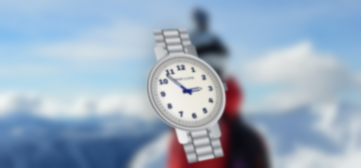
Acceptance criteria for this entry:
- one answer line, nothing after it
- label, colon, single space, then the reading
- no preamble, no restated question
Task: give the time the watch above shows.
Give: 2:53
